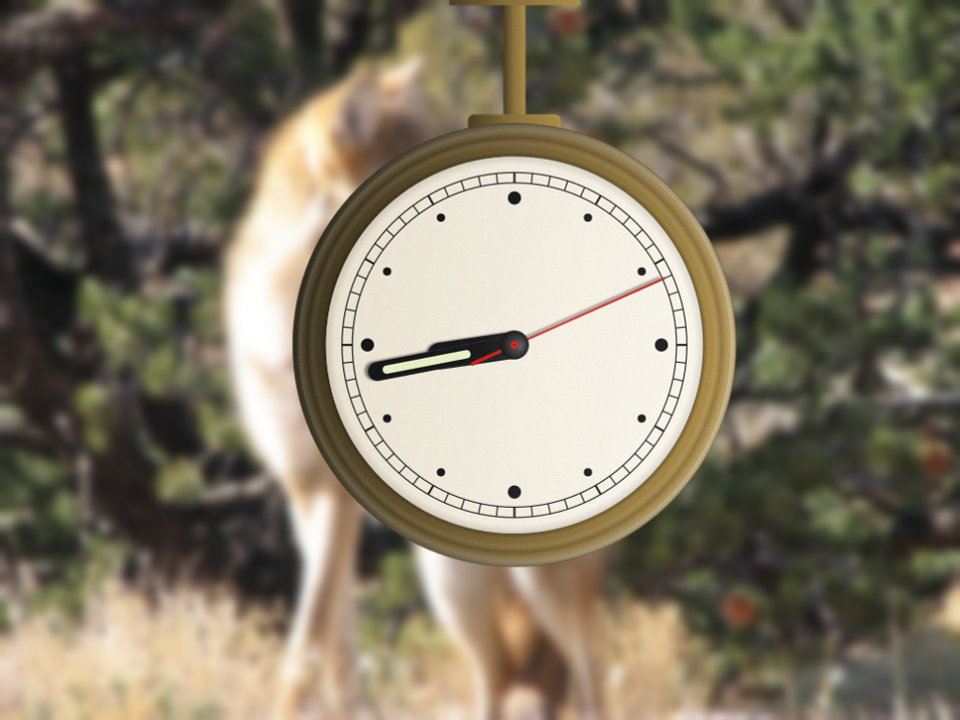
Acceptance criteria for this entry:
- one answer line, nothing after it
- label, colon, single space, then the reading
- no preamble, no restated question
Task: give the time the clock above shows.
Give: 8:43:11
